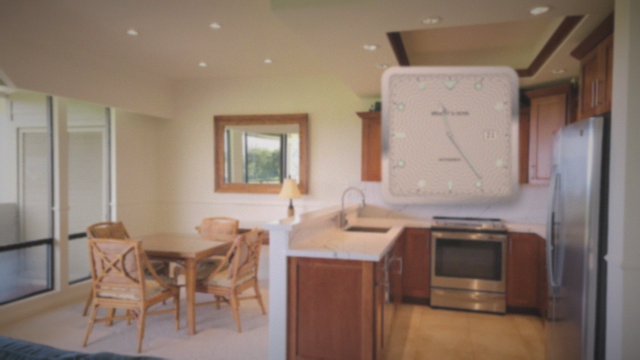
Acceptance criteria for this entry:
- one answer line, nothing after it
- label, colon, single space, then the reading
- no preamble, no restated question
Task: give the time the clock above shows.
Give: 11:24
